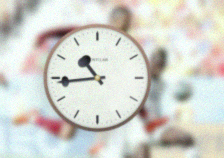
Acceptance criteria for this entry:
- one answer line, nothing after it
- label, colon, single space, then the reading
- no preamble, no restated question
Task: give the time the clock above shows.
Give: 10:44
